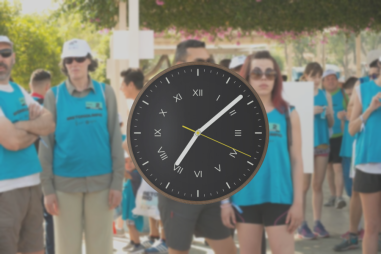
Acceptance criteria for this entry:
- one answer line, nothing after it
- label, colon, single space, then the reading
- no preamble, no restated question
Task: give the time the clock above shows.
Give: 7:08:19
